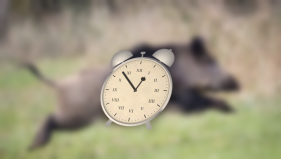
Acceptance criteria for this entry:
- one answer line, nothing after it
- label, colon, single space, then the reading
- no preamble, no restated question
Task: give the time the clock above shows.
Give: 12:53
